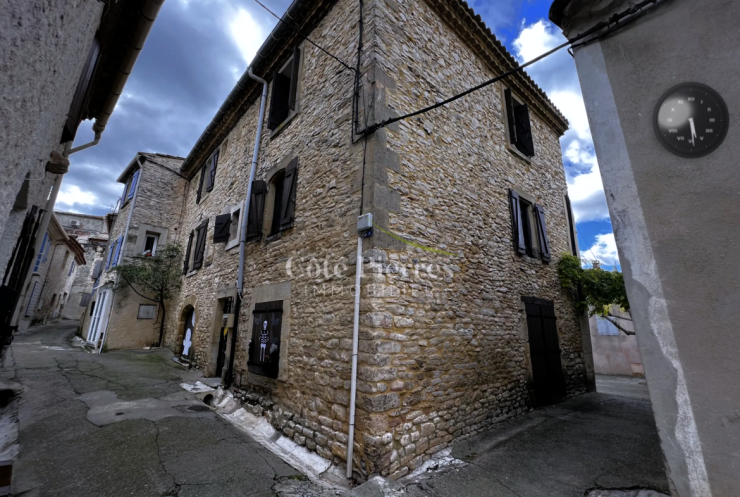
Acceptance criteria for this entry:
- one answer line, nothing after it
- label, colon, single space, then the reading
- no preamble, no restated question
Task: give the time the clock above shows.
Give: 5:29
